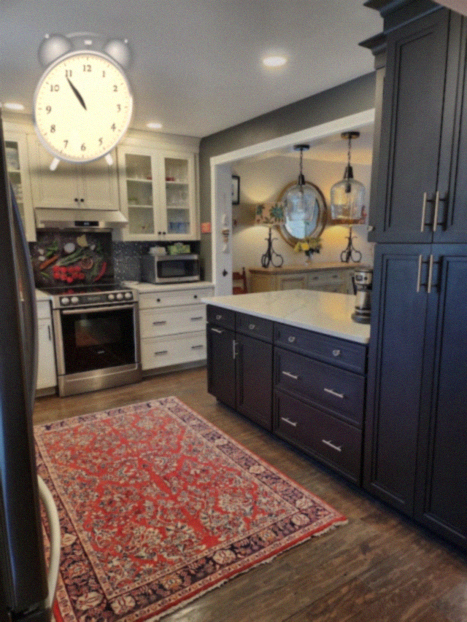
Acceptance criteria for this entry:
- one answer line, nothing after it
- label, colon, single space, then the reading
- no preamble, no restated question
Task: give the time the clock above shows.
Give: 10:54
